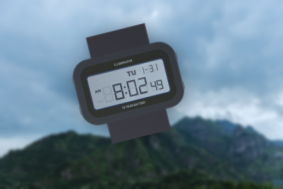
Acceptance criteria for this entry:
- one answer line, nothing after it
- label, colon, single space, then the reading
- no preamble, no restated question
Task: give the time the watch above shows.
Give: 8:02:49
